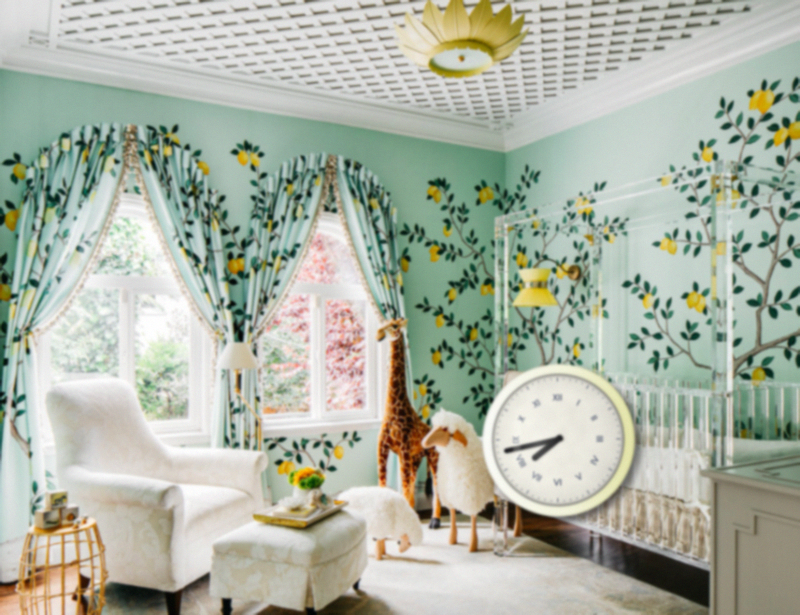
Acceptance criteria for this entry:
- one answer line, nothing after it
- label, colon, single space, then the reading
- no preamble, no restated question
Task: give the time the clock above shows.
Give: 7:43
